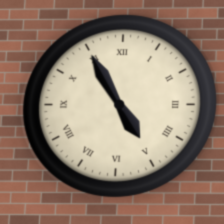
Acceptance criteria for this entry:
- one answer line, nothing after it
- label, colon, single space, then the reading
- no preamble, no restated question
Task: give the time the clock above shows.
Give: 4:55
